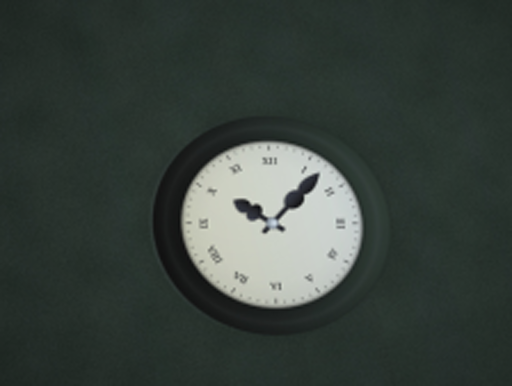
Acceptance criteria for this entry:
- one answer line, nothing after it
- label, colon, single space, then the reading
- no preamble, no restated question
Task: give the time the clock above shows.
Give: 10:07
